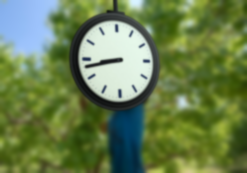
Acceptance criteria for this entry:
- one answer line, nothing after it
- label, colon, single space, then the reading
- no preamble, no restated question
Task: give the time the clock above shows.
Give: 8:43
